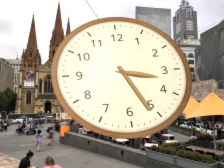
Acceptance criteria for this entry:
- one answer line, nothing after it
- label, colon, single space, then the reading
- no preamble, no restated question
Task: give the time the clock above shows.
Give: 3:26
